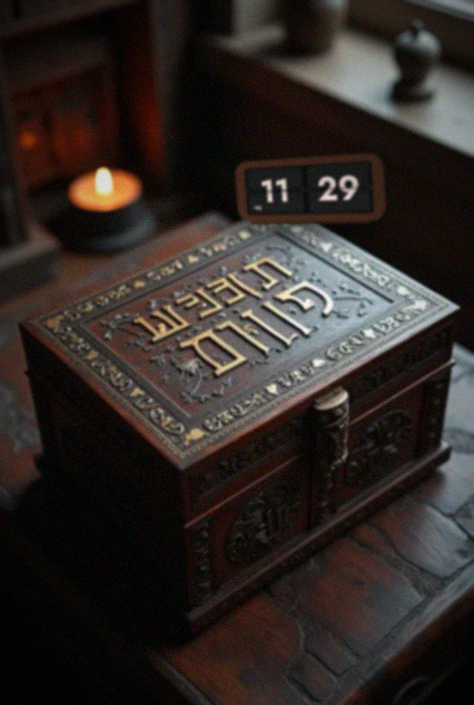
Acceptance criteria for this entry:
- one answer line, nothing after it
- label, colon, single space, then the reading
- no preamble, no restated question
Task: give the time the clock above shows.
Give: 11:29
